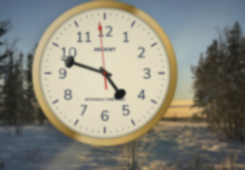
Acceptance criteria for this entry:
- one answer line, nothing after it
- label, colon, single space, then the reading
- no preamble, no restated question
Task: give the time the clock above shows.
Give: 4:47:59
